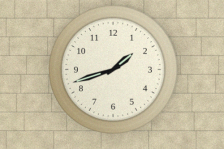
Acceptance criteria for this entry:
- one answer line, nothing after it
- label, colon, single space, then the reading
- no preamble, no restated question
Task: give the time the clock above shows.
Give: 1:42
